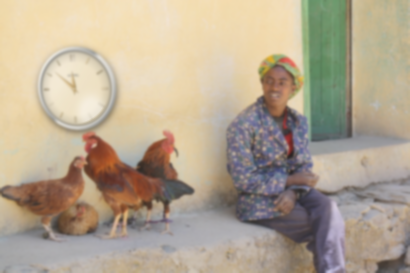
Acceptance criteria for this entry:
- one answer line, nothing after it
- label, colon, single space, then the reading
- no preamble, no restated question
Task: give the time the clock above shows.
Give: 11:52
